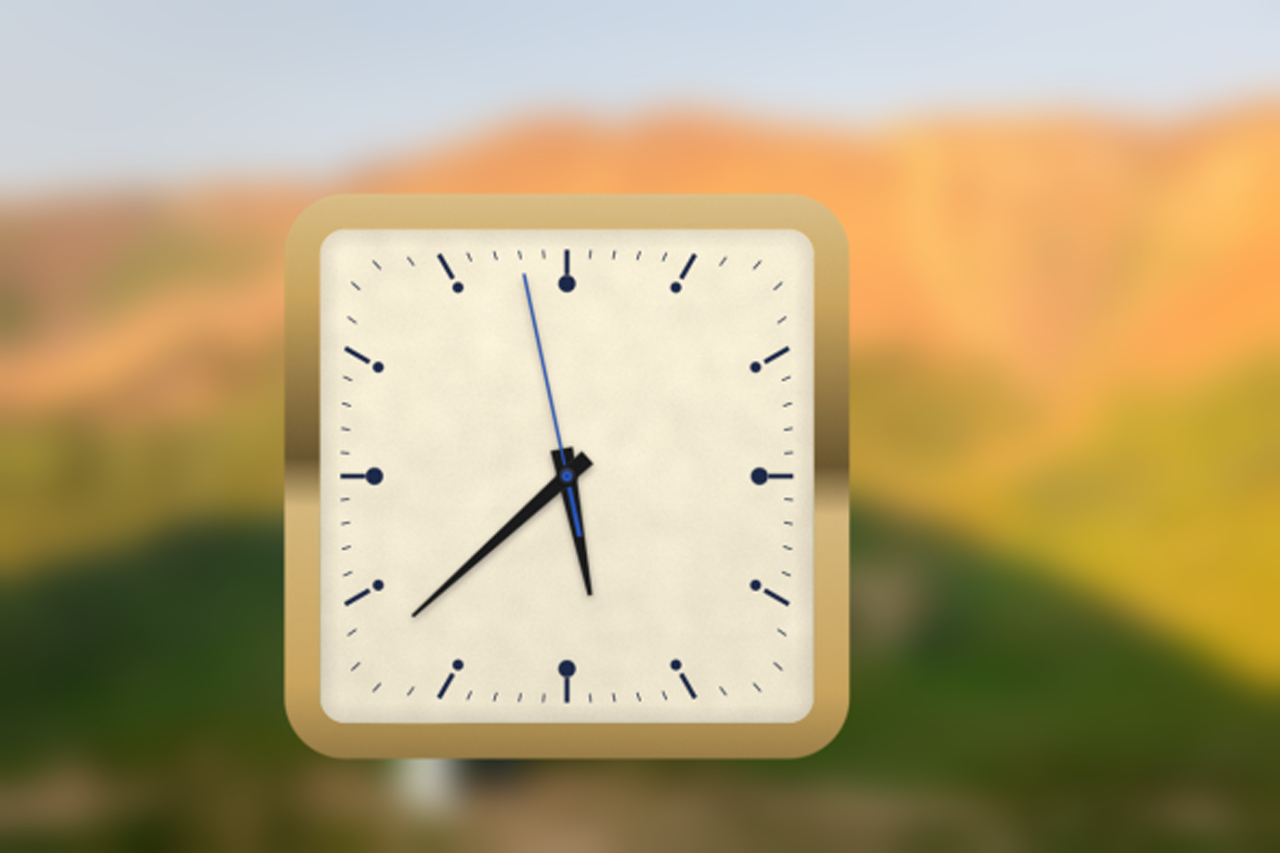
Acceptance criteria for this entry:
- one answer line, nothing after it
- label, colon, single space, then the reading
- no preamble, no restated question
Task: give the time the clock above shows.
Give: 5:37:58
